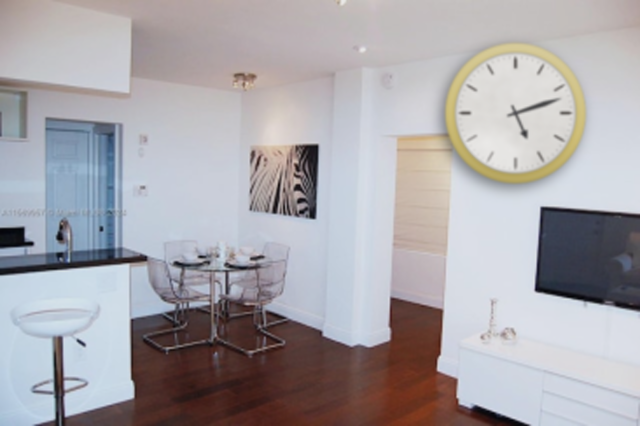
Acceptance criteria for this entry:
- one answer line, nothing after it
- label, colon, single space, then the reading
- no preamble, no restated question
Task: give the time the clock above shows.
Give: 5:12
